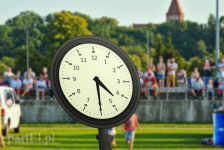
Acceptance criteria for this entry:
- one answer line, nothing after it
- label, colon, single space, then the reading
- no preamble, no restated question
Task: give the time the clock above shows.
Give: 4:30
